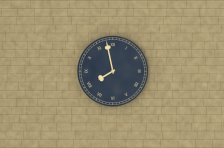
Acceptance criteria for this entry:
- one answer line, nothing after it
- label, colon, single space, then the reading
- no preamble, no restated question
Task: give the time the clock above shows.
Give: 7:58
